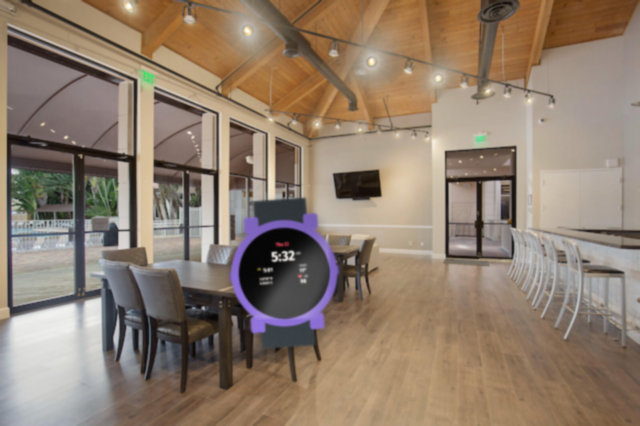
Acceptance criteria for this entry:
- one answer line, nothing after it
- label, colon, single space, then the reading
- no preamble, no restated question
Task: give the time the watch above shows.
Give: 5:32
